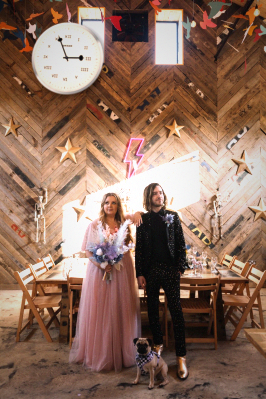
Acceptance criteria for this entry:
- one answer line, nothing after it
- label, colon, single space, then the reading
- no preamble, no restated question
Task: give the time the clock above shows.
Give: 2:56
